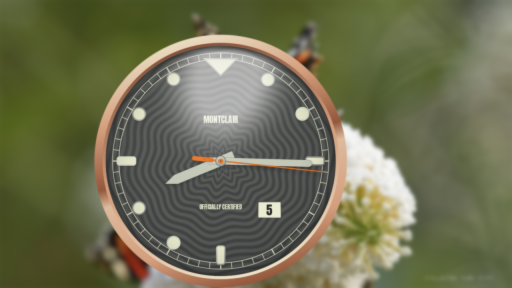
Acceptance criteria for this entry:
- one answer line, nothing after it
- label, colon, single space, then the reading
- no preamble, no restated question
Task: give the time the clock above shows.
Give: 8:15:16
